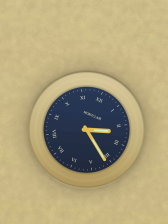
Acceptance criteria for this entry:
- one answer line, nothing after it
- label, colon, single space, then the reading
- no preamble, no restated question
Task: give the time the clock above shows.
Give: 2:21
